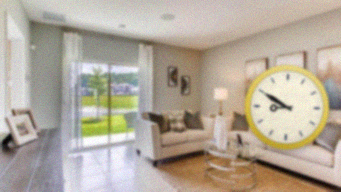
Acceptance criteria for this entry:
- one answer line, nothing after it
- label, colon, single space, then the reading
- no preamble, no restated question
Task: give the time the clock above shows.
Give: 8:50
